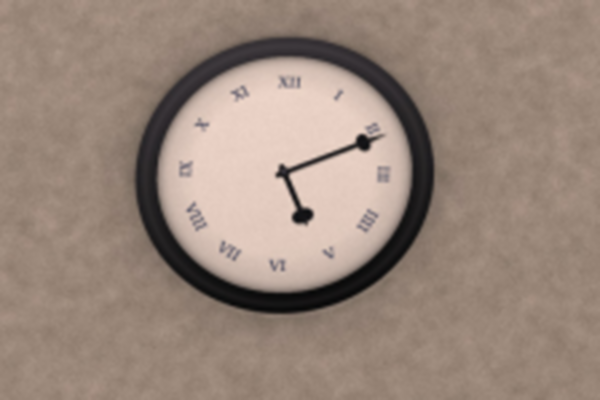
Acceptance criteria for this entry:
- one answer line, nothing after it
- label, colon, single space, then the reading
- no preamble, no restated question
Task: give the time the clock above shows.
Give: 5:11
